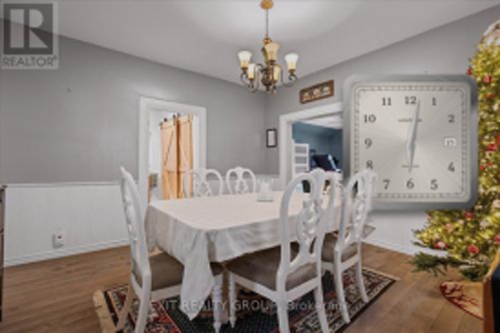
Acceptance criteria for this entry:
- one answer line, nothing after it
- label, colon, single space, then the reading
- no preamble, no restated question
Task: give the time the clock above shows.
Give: 6:02
